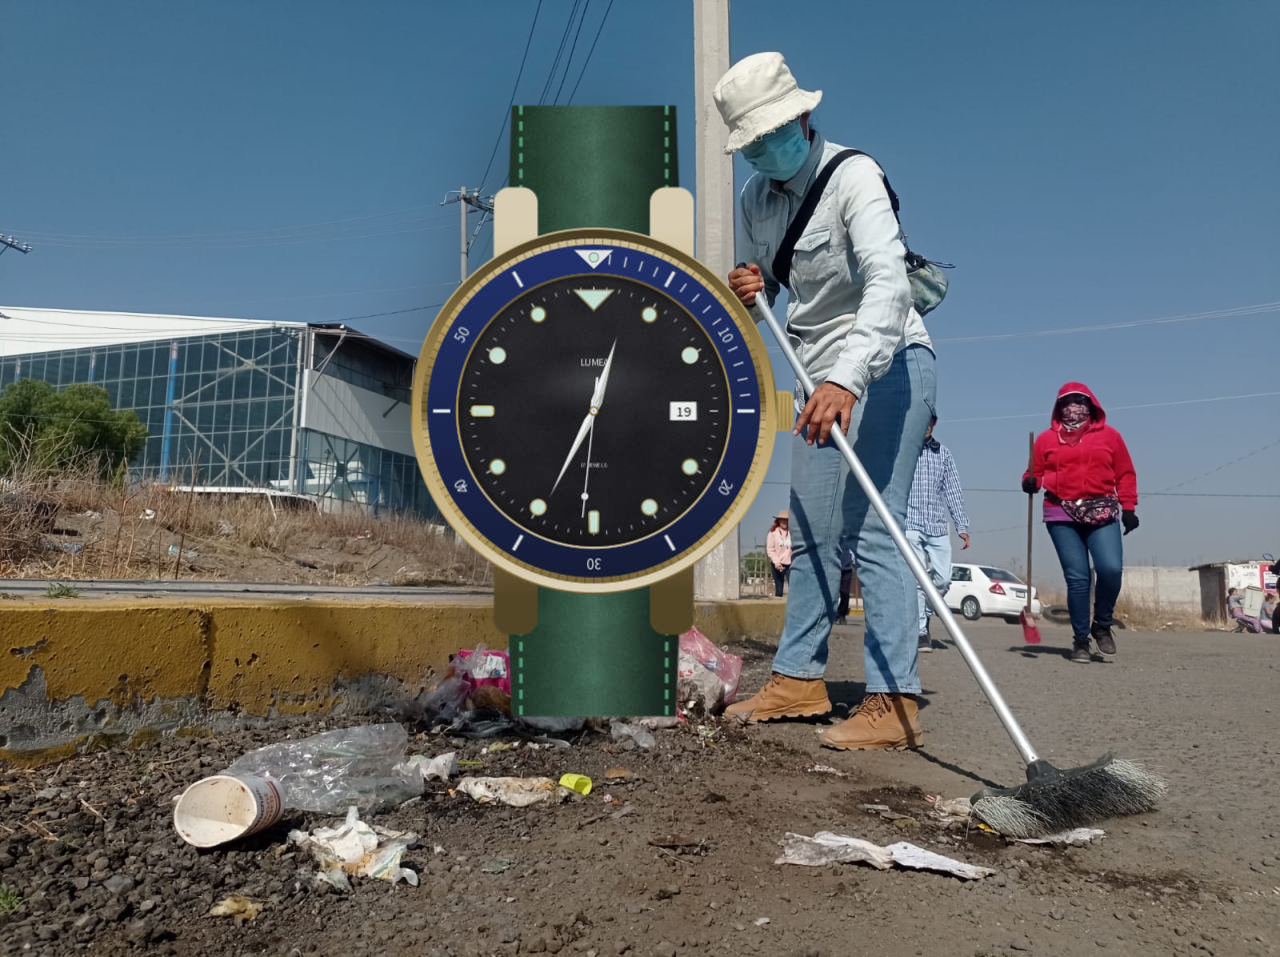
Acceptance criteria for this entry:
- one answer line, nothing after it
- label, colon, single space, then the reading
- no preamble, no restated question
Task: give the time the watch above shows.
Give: 12:34:31
